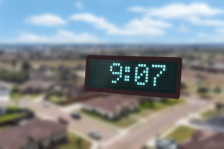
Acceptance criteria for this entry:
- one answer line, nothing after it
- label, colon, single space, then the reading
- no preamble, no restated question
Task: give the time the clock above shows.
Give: 9:07
